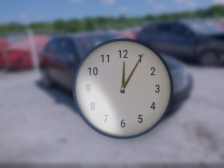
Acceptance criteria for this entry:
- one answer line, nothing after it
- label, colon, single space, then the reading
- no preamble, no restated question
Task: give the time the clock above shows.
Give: 12:05
